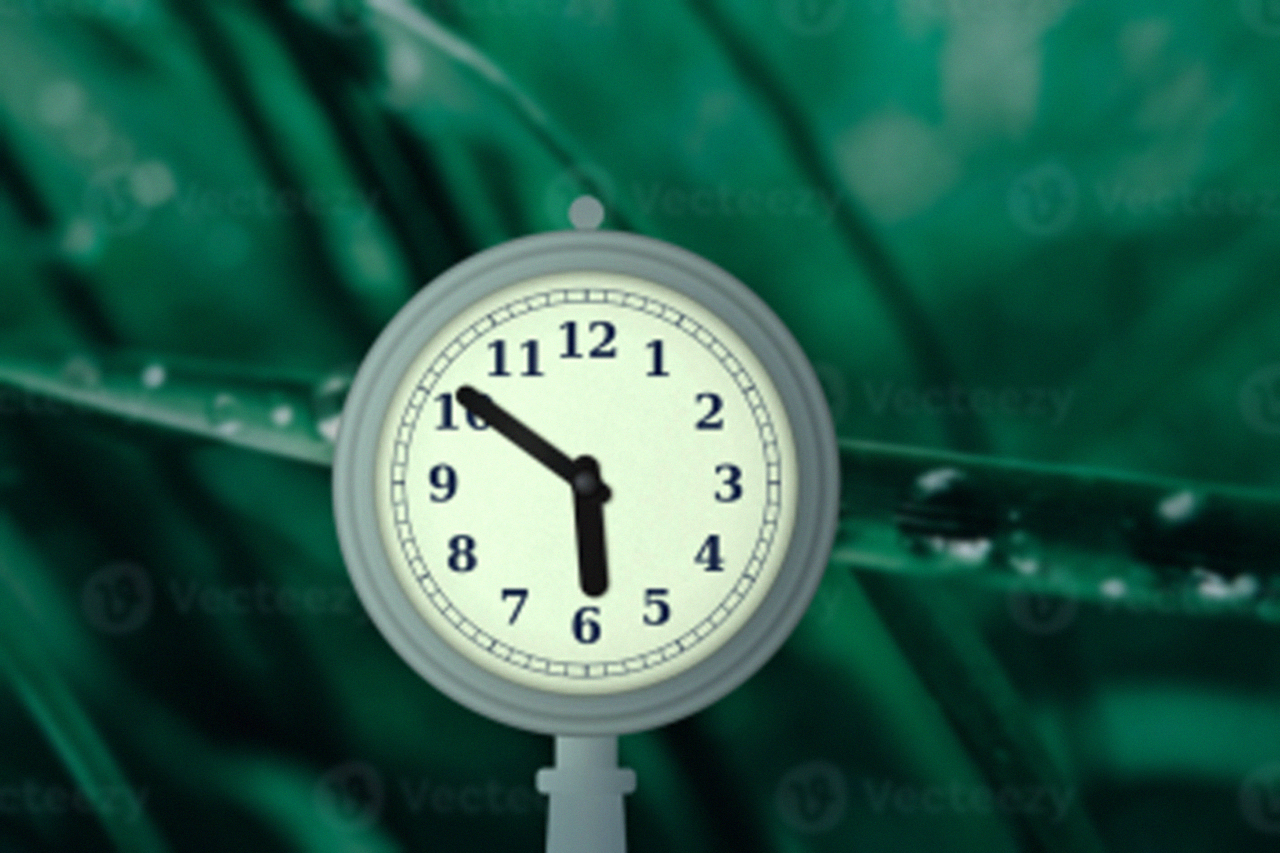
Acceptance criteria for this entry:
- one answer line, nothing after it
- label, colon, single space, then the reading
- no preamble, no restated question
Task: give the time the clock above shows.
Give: 5:51
